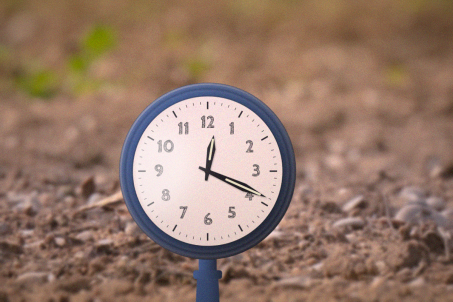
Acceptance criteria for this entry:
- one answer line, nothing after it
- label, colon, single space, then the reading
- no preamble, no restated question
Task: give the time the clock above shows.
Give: 12:19
